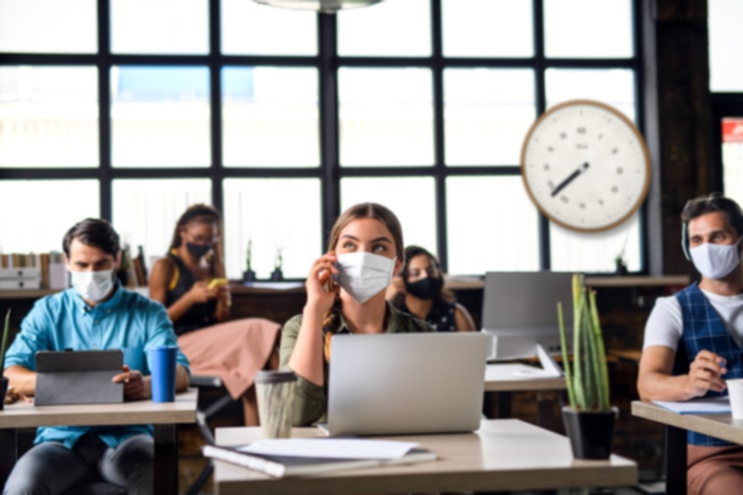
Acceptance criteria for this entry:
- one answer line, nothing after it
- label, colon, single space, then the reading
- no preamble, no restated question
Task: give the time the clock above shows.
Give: 7:38
